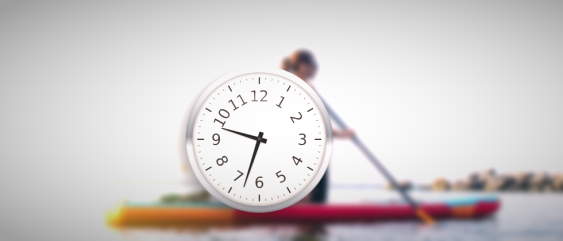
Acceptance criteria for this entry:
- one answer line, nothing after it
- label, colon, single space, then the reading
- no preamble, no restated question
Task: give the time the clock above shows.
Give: 9:33
